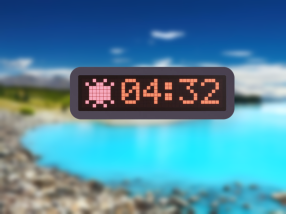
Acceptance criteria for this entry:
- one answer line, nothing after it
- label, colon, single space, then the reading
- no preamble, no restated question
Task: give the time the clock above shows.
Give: 4:32
